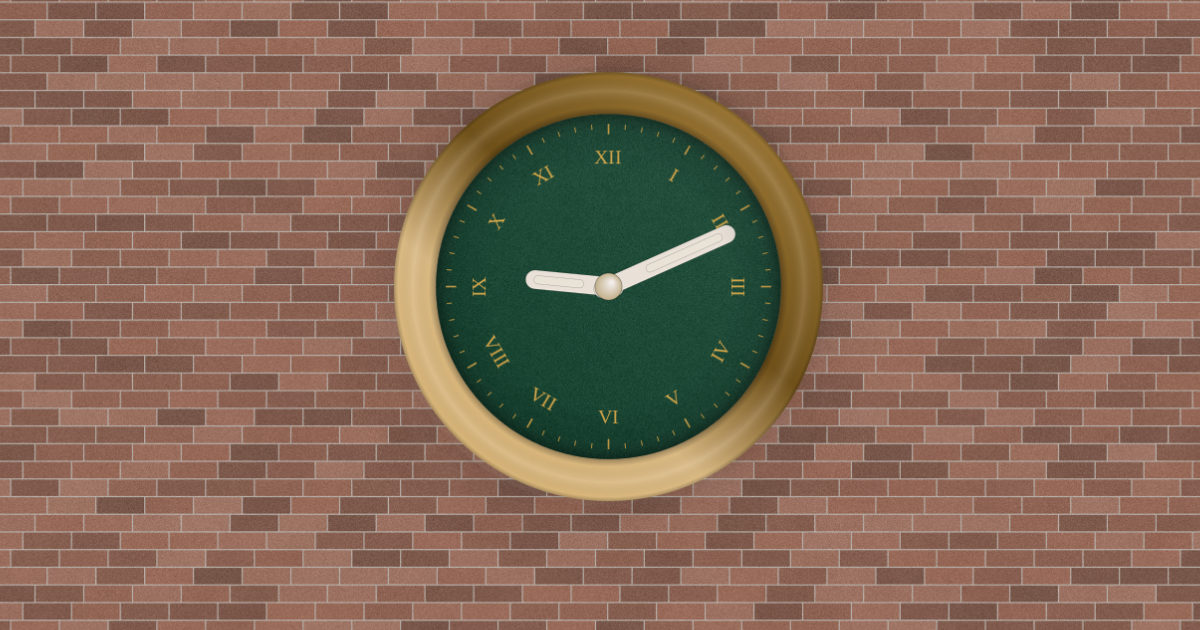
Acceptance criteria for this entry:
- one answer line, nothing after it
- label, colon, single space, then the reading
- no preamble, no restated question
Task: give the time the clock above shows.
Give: 9:11
